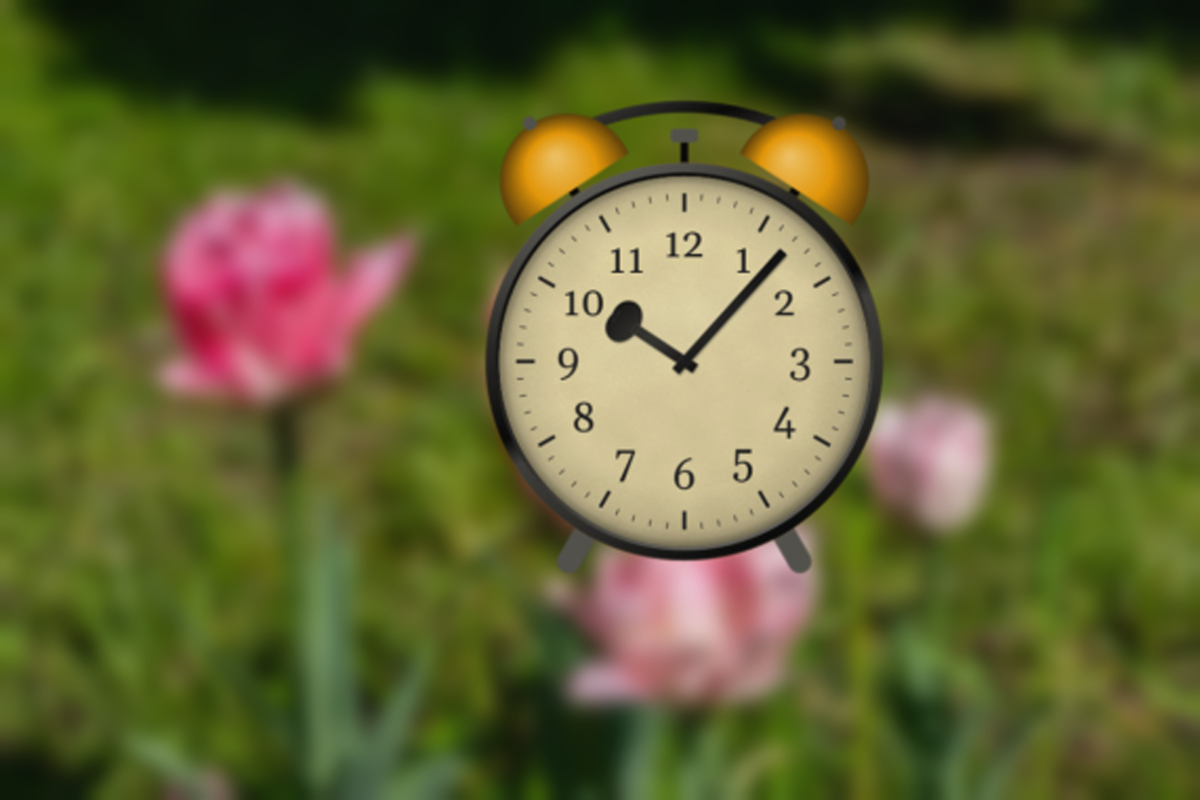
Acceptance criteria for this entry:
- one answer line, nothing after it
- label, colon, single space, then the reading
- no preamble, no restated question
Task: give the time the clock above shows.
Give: 10:07
